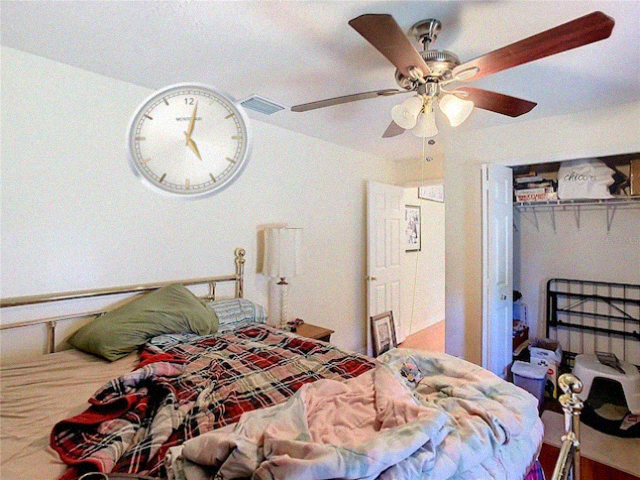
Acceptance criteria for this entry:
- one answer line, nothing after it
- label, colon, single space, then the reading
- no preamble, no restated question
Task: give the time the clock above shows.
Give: 5:02
